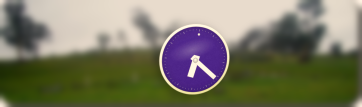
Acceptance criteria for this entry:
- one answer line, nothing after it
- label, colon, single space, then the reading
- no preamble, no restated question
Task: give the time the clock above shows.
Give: 6:21
